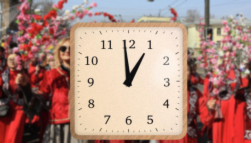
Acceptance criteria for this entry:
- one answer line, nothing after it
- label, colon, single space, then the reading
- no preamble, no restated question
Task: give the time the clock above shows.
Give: 12:59
